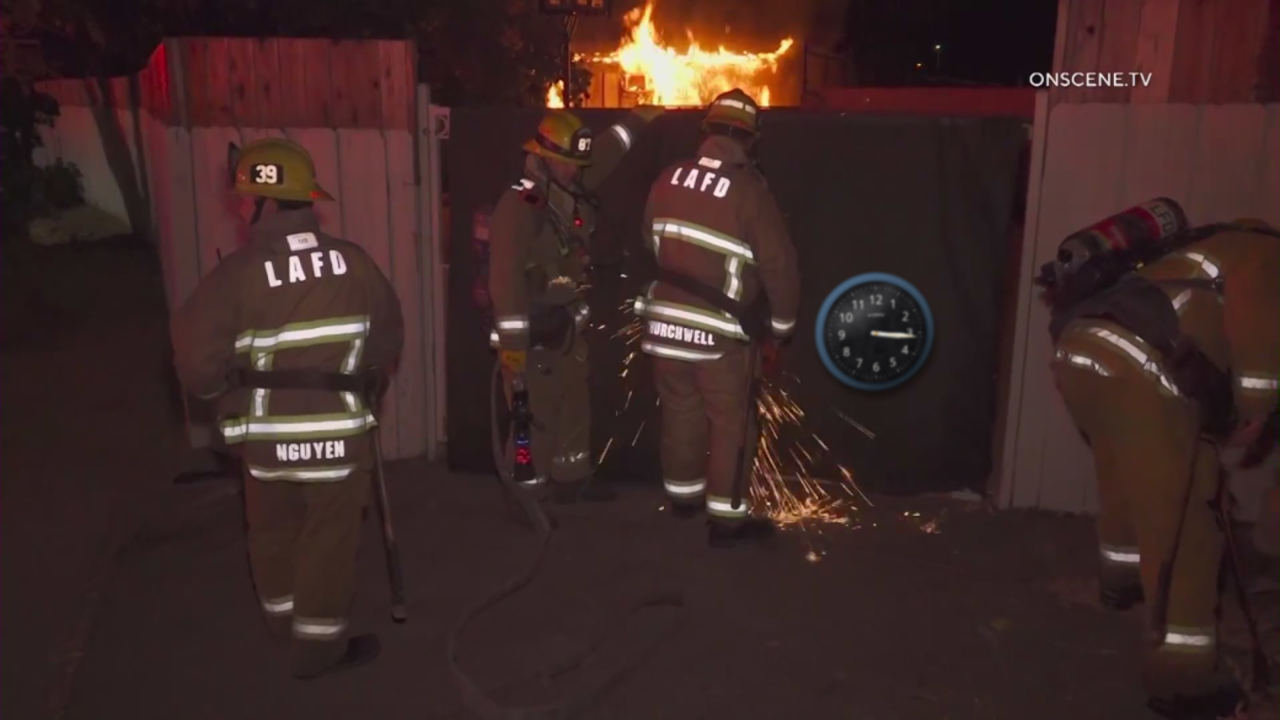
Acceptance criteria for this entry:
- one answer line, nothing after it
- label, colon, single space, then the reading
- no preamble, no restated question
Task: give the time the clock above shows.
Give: 3:16
